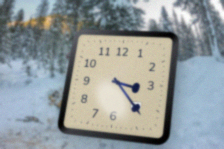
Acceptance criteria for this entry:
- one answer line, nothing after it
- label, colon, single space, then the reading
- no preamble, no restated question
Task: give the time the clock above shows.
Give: 3:23
